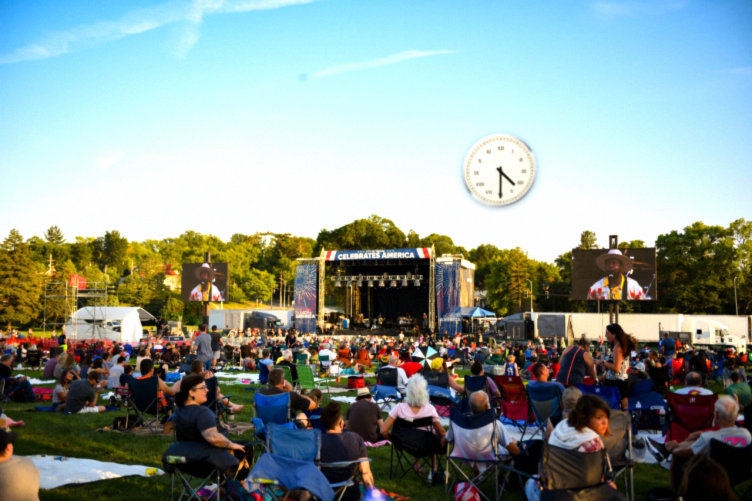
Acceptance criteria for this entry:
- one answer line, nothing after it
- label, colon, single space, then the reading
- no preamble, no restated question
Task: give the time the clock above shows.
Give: 4:30
